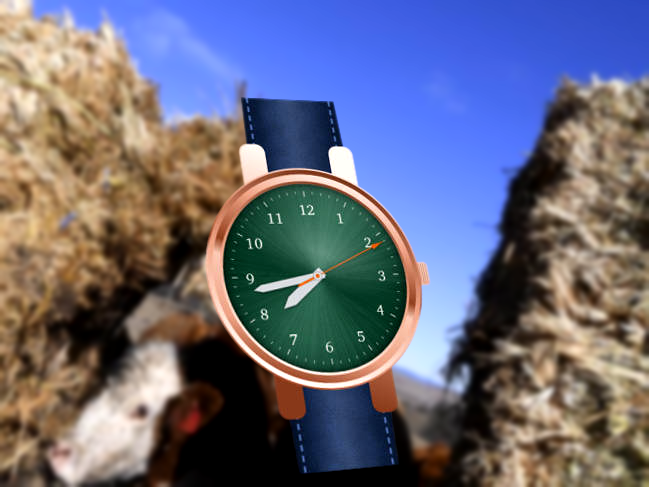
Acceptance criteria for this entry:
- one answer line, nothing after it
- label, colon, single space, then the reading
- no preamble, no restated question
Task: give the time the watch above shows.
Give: 7:43:11
